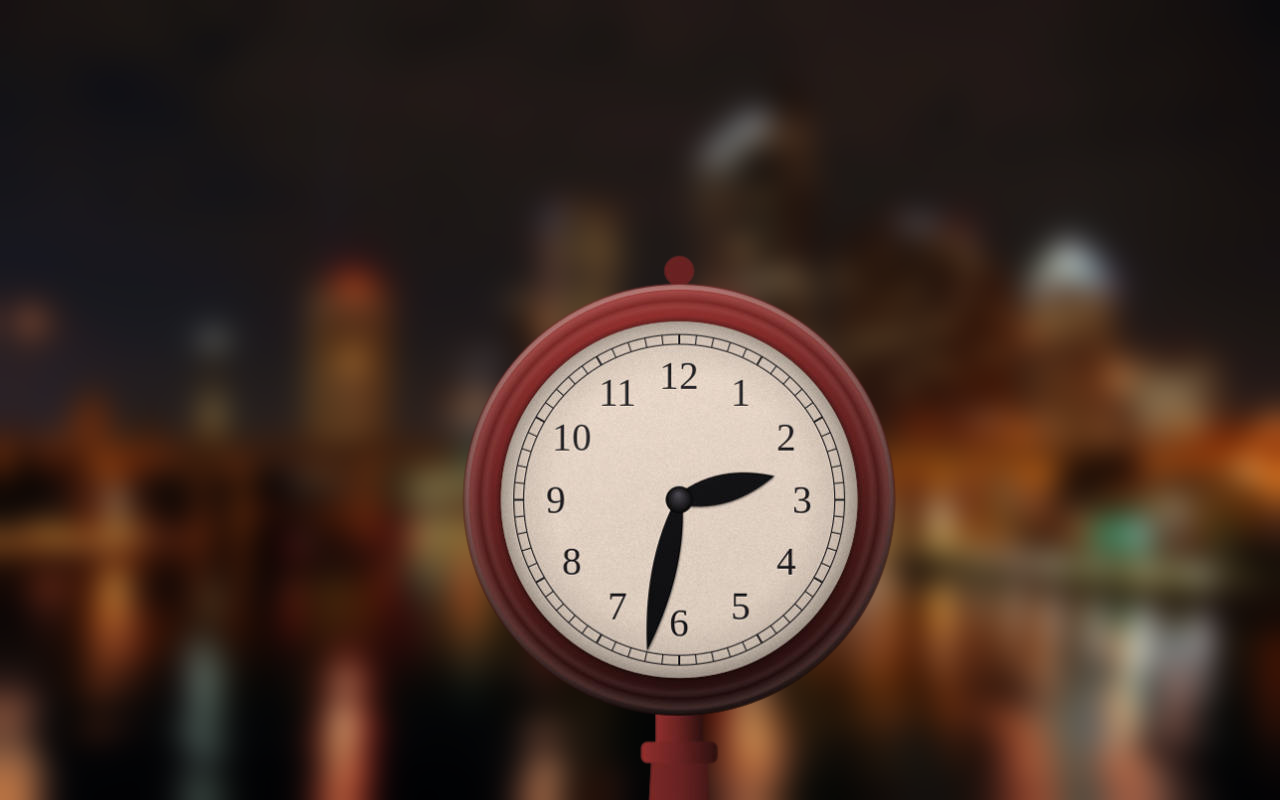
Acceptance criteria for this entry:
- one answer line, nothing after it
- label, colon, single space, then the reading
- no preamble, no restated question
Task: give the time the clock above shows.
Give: 2:32
